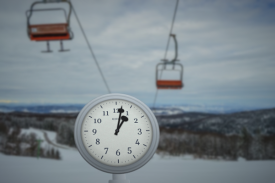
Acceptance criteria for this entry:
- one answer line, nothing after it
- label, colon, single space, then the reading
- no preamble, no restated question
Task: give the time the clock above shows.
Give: 1:02
